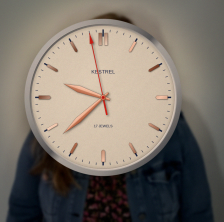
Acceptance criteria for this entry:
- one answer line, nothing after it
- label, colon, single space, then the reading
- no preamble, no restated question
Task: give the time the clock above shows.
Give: 9:37:58
